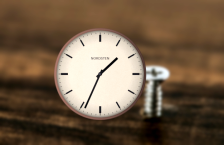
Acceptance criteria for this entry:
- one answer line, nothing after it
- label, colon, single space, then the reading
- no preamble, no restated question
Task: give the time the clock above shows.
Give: 1:34
